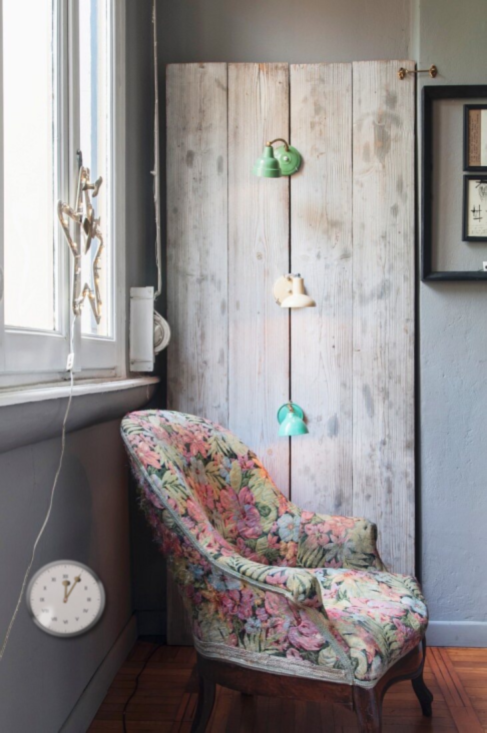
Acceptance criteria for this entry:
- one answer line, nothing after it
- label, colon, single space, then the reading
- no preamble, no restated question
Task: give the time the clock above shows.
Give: 12:05
